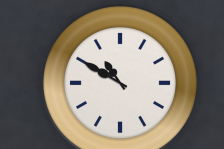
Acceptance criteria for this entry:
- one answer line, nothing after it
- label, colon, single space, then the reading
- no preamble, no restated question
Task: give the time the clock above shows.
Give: 10:50
